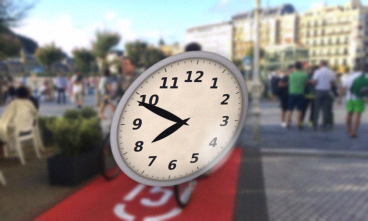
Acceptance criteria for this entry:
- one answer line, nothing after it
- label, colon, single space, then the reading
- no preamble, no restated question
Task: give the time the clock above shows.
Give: 7:49
